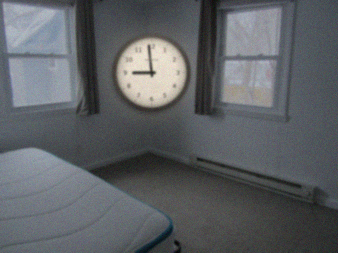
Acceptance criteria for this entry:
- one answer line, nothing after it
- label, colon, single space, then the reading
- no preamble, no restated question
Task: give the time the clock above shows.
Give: 8:59
